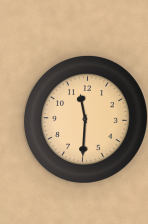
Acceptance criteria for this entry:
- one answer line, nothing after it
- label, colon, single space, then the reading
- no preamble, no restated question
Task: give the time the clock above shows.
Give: 11:30
